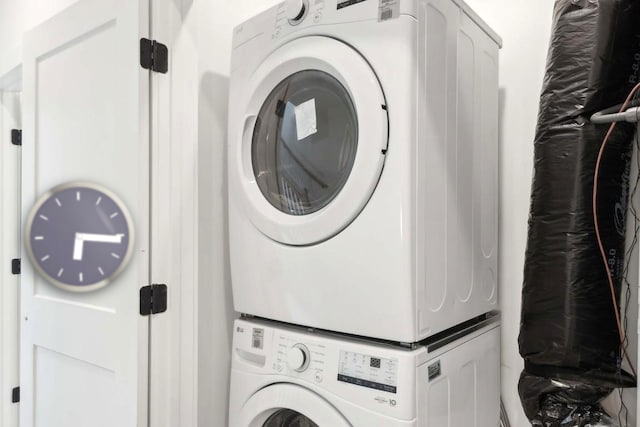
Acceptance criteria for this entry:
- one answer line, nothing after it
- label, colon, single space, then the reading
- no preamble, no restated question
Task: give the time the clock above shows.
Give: 6:16
